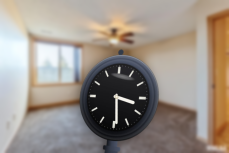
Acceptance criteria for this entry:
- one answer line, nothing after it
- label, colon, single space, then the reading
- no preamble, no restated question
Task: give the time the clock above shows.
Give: 3:29
